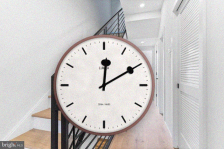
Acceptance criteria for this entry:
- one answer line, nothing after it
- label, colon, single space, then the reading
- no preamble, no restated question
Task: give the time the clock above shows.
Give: 12:10
